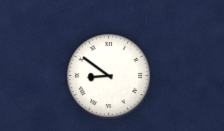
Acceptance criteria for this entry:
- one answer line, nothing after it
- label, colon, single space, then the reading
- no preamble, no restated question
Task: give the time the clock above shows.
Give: 8:51
